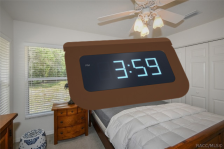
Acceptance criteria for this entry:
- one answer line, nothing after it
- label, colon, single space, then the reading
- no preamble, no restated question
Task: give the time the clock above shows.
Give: 3:59
